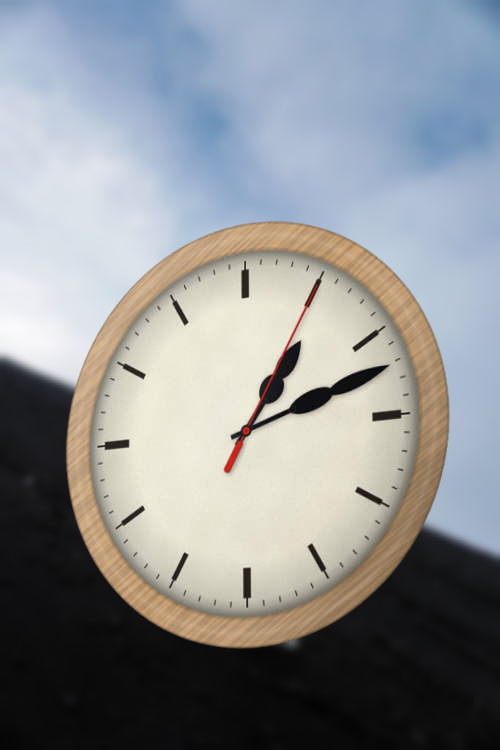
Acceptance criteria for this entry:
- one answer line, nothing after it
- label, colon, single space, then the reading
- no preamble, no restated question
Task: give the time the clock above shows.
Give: 1:12:05
